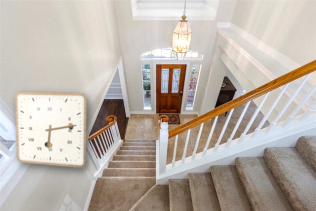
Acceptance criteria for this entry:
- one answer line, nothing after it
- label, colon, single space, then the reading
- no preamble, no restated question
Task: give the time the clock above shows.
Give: 6:13
